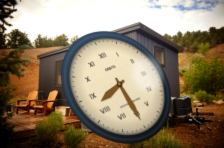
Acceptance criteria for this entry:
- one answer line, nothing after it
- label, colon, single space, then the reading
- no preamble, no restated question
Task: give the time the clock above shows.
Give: 8:30
